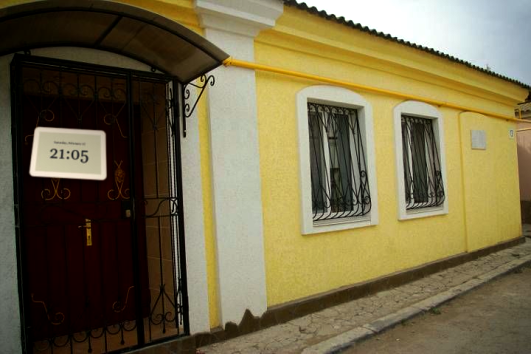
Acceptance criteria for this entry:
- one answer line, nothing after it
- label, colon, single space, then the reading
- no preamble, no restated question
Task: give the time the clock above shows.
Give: 21:05
